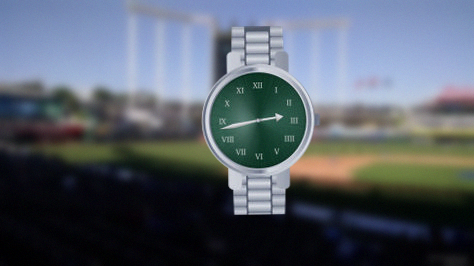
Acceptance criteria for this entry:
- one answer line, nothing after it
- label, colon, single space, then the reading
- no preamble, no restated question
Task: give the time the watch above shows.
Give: 2:43
